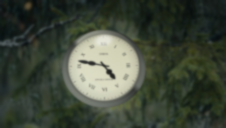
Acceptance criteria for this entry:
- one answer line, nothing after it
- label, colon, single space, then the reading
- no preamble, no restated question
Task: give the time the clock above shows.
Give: 4:47
